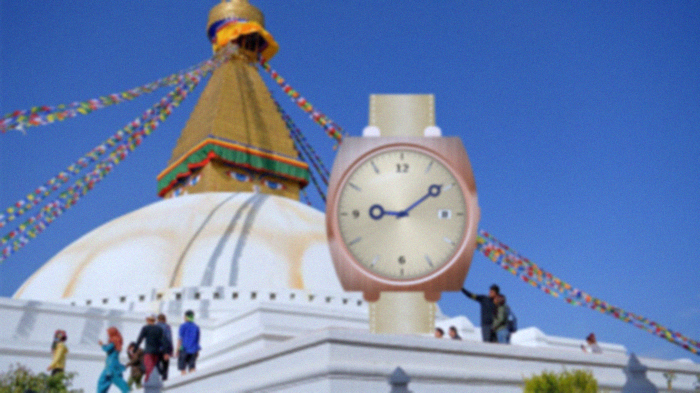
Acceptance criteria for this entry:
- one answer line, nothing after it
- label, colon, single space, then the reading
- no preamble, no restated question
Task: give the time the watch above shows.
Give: 9:09
